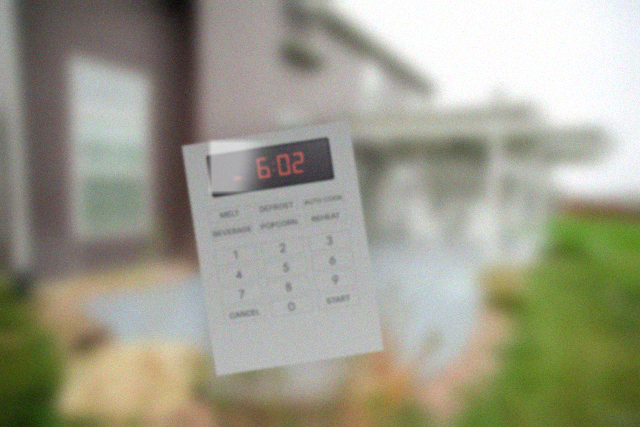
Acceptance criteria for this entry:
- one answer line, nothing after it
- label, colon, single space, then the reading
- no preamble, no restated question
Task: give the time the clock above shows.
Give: 6:02
